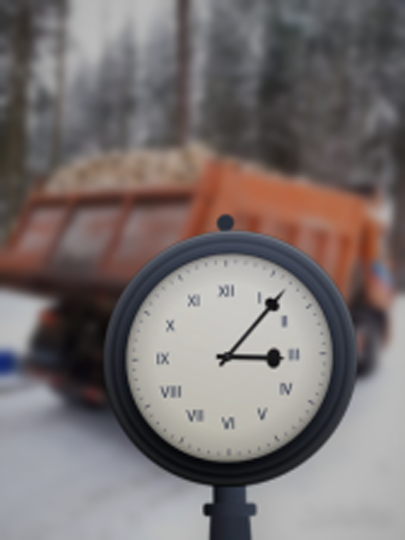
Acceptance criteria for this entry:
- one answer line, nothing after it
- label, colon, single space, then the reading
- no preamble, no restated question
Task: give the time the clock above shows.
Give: 3:07
